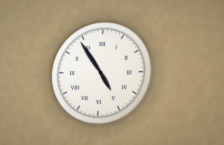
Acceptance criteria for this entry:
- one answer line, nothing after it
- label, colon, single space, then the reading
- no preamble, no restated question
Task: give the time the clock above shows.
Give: 4:54
